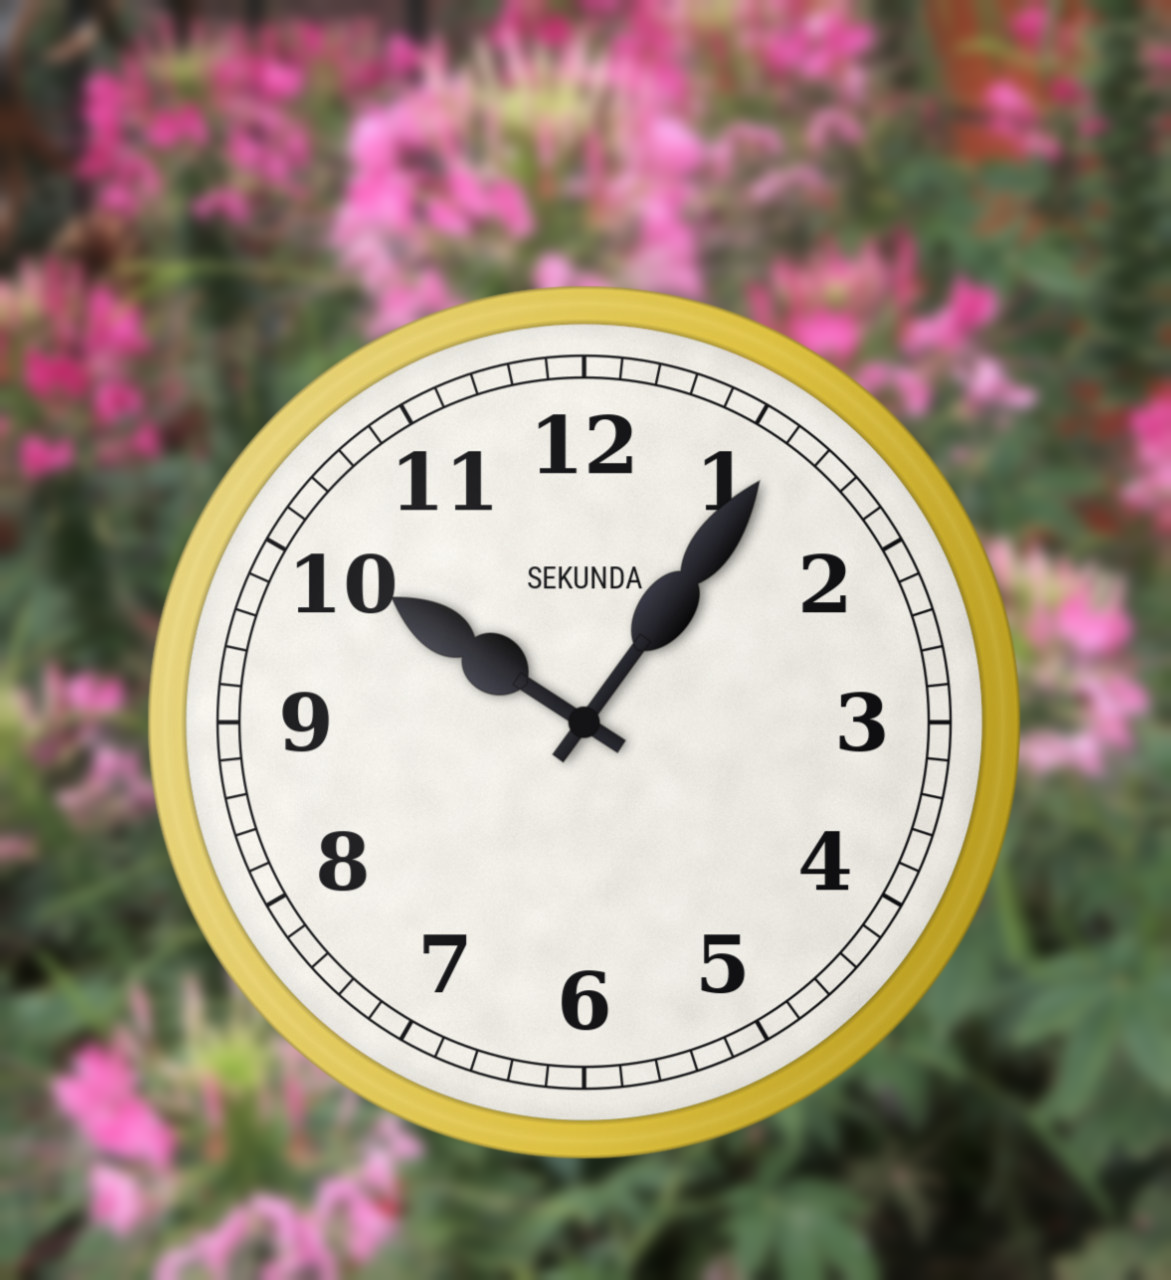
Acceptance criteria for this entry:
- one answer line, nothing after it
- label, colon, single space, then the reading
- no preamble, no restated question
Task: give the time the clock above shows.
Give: 10:06
